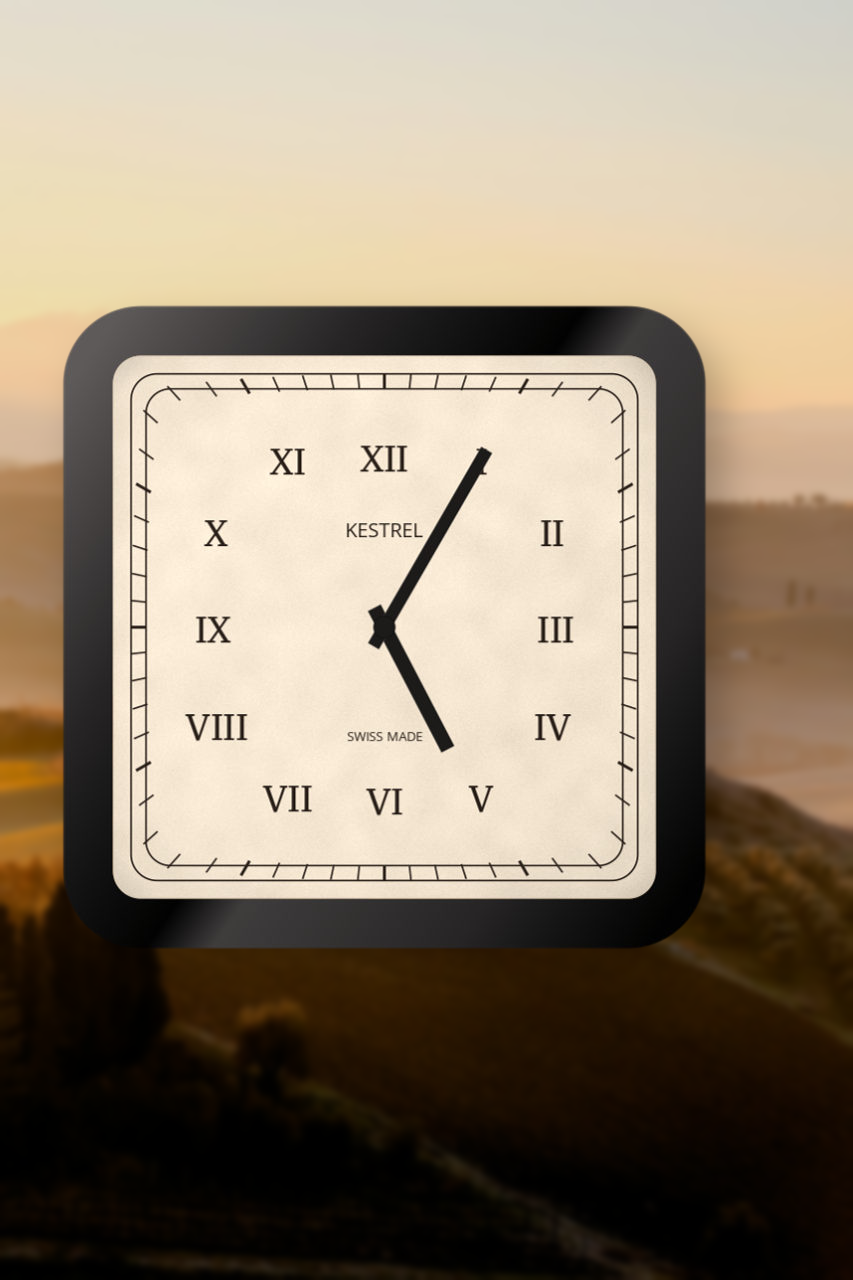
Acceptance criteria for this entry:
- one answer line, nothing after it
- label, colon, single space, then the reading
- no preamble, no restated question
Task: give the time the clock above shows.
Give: 5:05
